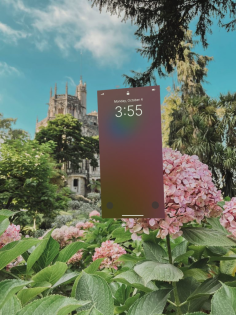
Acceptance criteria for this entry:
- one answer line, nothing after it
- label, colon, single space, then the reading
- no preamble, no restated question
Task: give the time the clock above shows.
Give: 3:55
